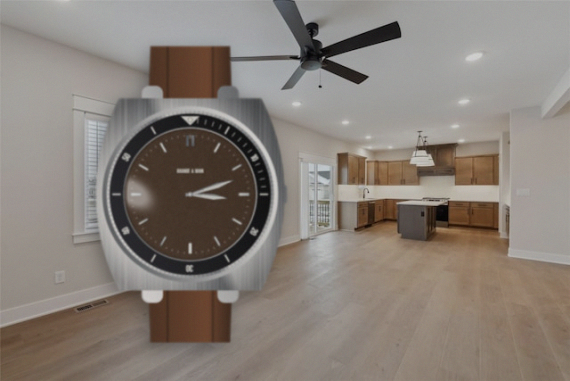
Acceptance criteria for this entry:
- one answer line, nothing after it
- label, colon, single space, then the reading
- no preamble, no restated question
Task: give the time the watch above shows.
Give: 3:12
